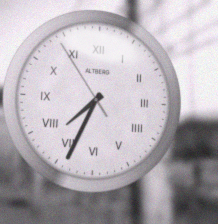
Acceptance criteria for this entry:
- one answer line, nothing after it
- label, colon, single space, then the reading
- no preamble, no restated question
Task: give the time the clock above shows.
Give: 7:33:54
